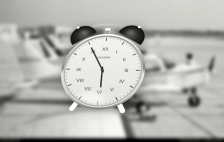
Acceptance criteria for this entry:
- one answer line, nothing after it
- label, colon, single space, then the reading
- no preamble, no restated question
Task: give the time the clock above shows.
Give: 5:55
